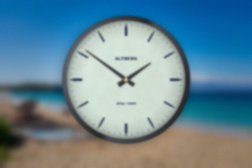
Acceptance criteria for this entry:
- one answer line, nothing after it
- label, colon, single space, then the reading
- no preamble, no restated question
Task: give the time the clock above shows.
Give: 1:51
